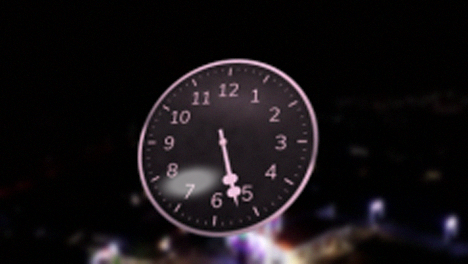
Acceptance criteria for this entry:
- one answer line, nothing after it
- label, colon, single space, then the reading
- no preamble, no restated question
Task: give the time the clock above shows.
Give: 5:27
